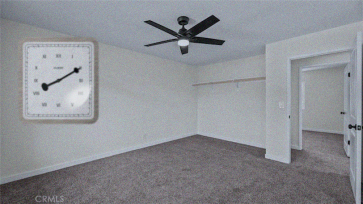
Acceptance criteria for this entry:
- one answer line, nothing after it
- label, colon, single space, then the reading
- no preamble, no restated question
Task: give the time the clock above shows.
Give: 8:10
